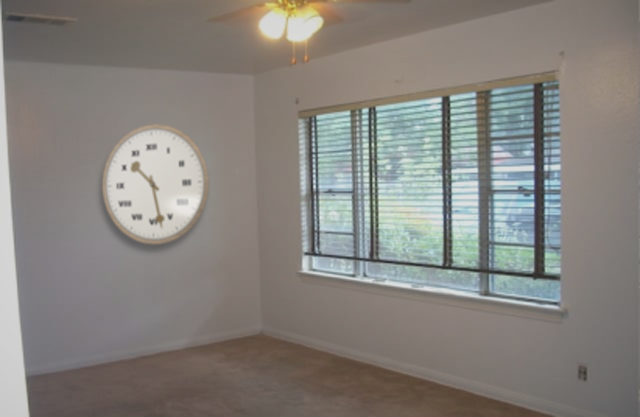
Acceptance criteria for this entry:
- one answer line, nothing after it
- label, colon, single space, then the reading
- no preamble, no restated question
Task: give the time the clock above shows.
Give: 10:28
